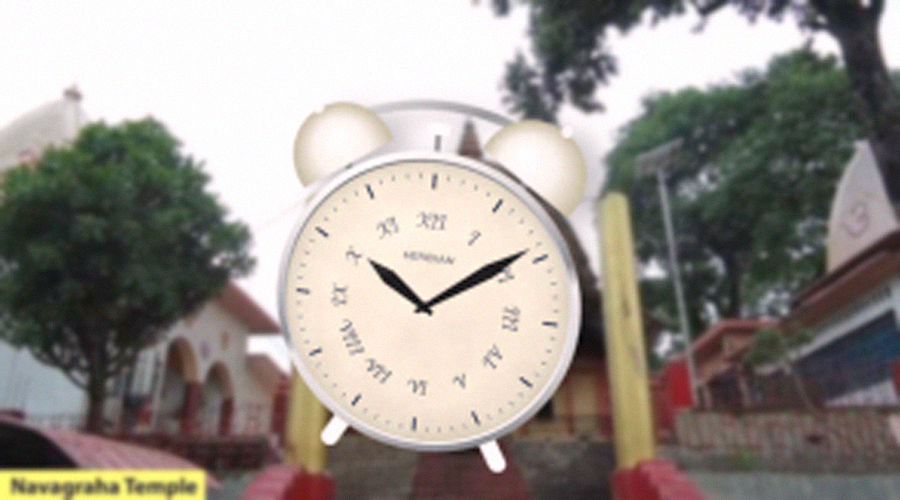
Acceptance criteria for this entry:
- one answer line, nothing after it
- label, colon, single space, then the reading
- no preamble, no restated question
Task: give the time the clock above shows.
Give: 10:09
